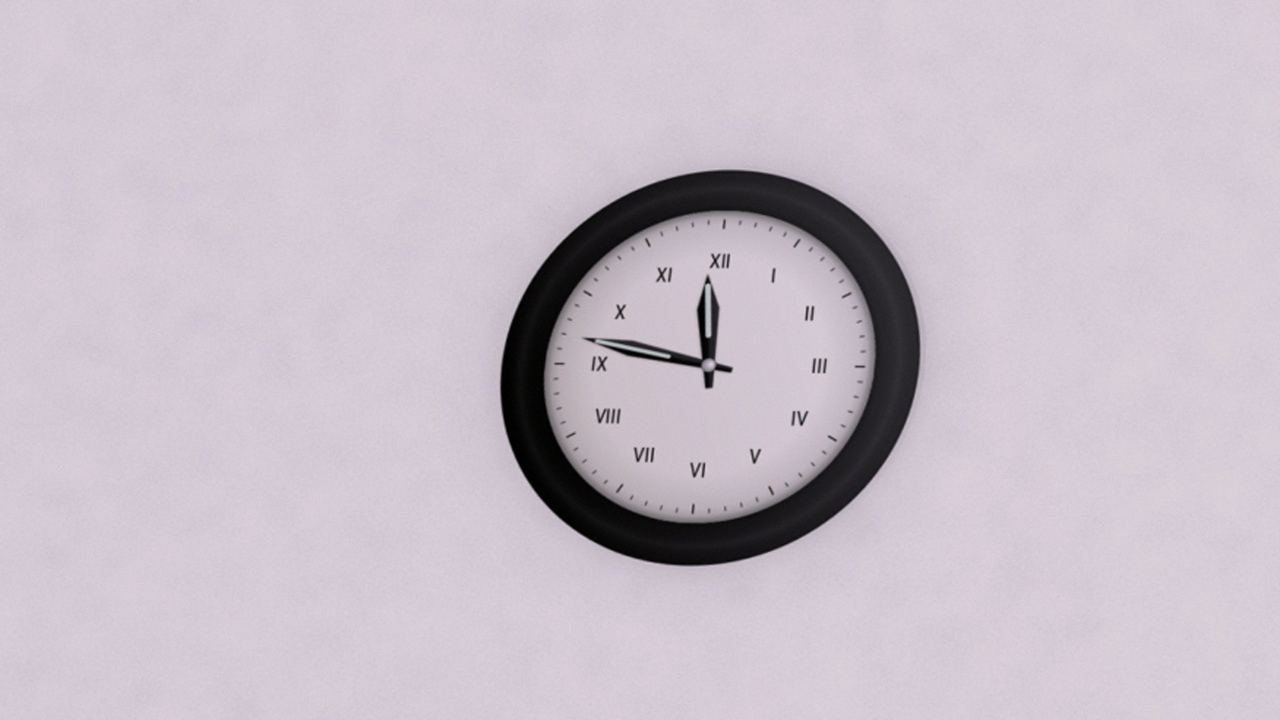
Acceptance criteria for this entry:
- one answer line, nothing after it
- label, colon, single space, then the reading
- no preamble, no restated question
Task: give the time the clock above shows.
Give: 11:47
